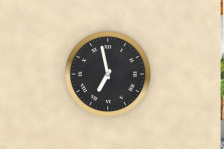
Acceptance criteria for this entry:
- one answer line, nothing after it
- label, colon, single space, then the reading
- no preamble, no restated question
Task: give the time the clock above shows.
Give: 6:58
